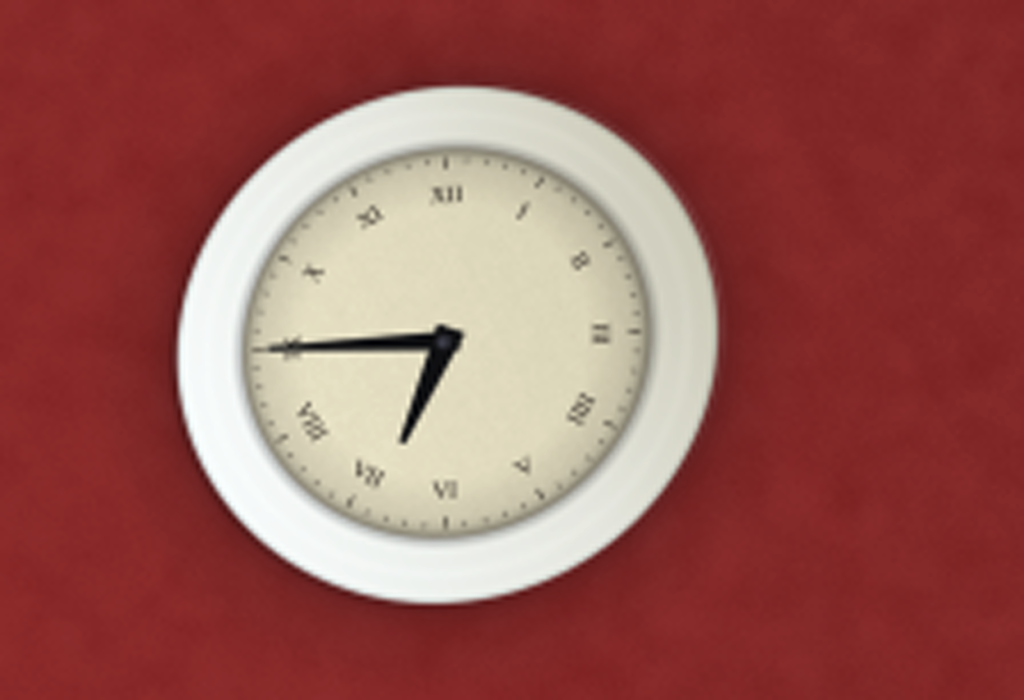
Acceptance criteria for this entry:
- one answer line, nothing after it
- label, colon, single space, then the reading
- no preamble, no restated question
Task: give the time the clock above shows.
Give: 6:45
